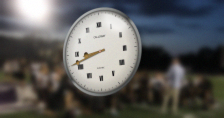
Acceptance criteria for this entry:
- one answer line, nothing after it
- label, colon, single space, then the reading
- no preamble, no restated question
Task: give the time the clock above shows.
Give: 8:42
